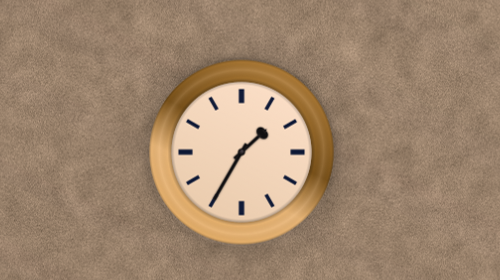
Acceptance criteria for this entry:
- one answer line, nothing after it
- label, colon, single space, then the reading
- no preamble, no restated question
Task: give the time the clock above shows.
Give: 1:35
